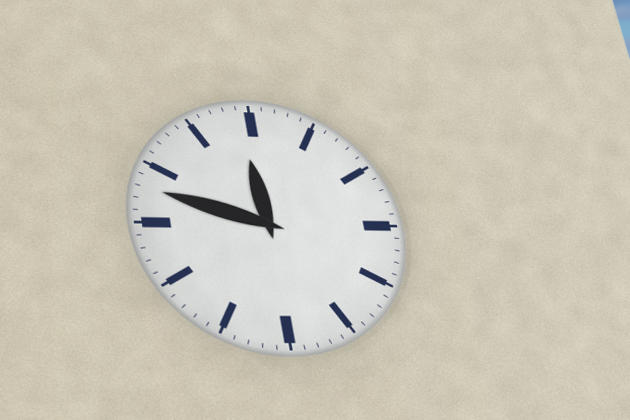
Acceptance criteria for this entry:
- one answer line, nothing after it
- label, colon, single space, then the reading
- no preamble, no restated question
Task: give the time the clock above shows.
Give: 11:48
